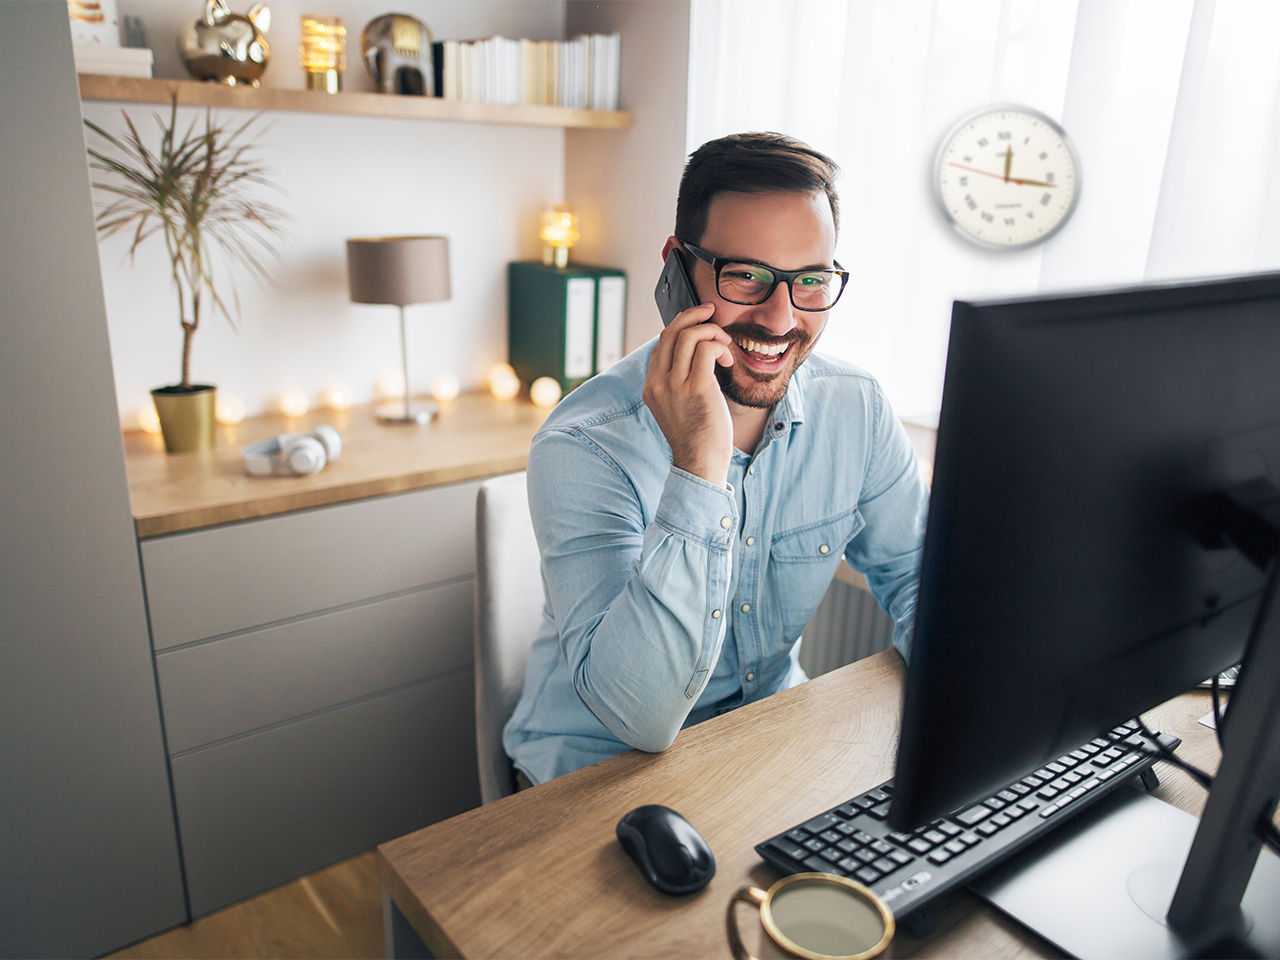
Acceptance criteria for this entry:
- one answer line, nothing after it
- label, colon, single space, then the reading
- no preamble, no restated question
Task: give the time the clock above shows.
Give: 12:16:48
